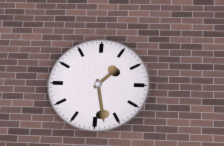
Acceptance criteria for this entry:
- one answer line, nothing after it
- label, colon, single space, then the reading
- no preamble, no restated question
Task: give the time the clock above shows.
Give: 1:28
